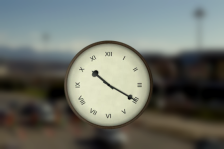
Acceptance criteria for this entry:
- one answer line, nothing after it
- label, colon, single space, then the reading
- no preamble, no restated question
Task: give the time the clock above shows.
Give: 10:20
